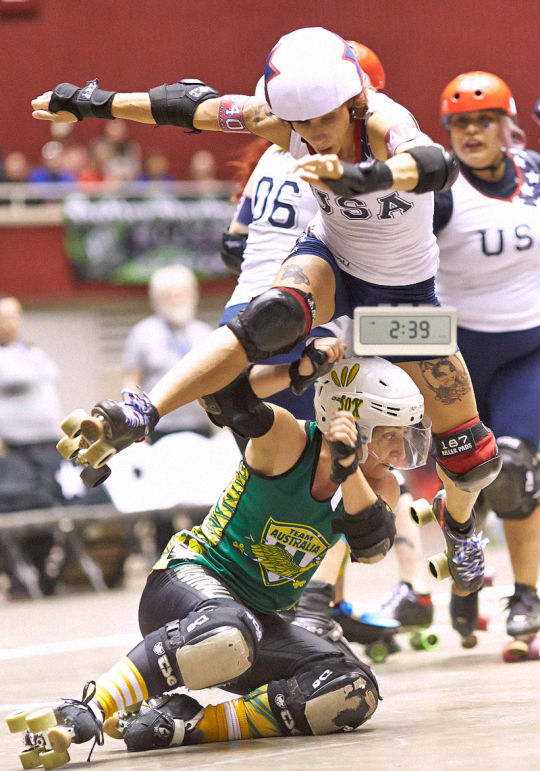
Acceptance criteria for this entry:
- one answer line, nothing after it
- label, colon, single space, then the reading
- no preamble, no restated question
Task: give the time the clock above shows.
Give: 2:39
